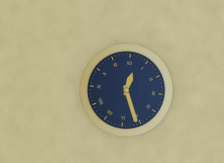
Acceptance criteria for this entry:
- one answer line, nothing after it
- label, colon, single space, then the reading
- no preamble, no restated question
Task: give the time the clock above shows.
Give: 12:26
